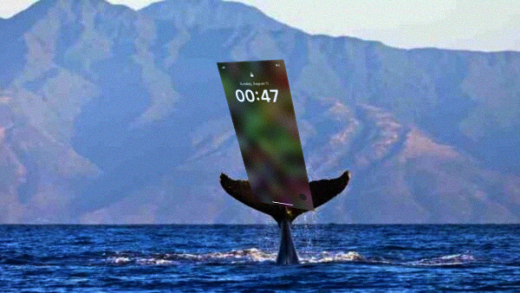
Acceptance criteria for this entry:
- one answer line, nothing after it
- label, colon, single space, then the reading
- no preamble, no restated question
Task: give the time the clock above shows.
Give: 0:47
